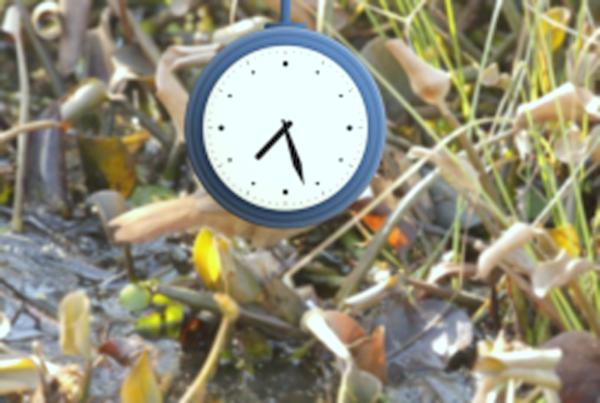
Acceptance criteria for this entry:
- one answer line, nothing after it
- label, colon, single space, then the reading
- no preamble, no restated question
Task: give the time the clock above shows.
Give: 7:27
